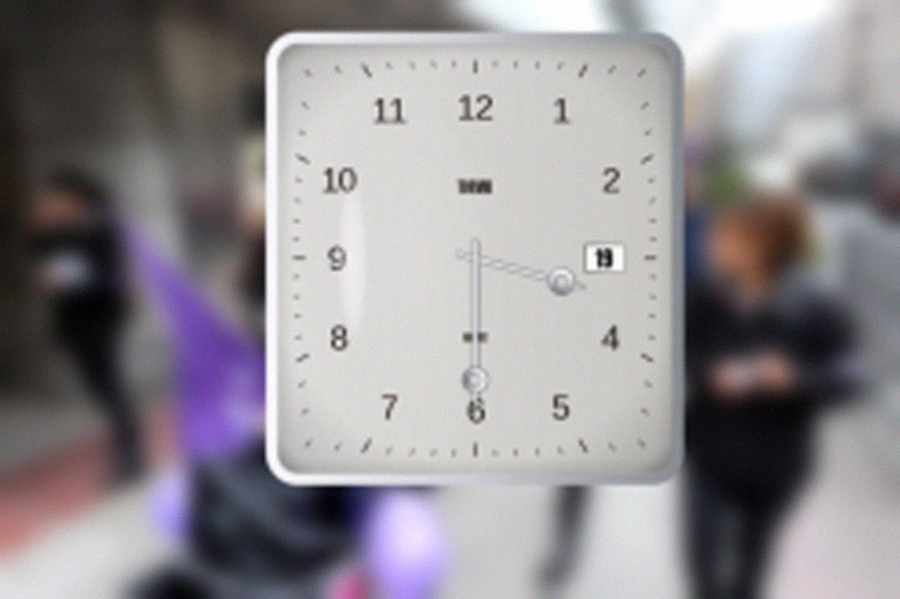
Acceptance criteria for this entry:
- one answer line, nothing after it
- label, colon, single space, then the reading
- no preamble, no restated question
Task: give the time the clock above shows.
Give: 3:30
